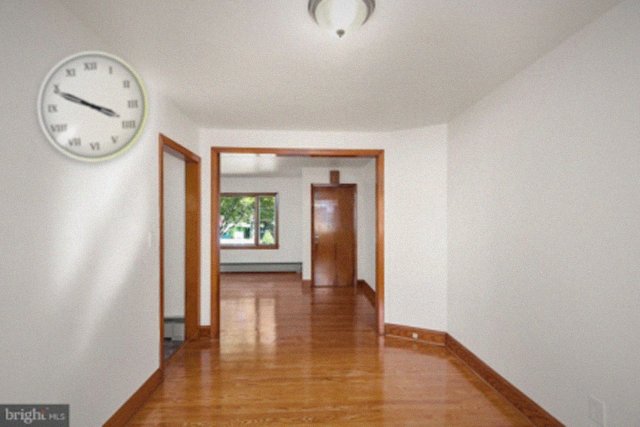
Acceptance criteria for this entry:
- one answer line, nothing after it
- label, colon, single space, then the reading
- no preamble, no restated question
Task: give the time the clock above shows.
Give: 3:49
